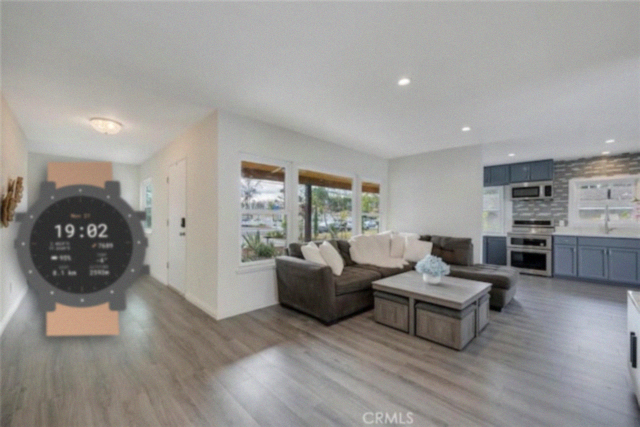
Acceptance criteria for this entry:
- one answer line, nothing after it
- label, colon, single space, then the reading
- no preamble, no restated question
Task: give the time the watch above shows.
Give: 19:02
